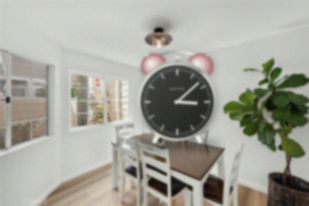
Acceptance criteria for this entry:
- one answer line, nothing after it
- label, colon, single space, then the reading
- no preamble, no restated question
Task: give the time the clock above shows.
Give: 3:08
